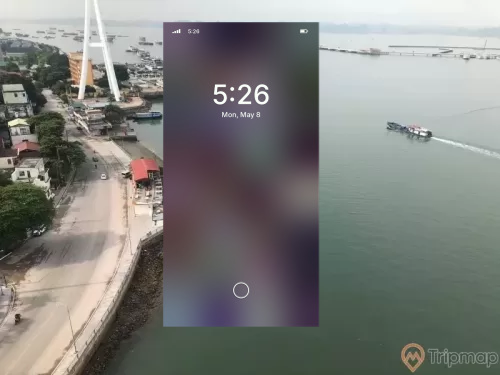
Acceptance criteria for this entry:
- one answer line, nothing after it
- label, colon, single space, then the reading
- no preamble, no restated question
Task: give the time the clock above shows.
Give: 5:26
